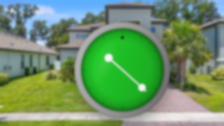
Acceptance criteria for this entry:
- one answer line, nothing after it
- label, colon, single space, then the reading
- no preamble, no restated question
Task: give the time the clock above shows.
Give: 10:22
